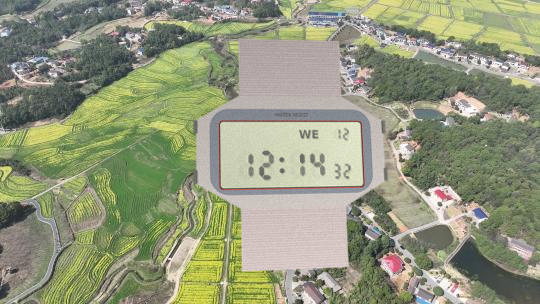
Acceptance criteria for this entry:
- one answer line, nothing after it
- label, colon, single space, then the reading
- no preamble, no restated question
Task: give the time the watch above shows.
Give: 12:14:32
